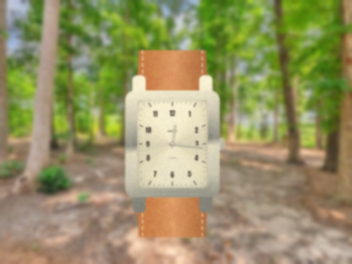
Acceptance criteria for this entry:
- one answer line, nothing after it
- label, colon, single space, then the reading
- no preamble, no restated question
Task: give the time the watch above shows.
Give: 12:16
